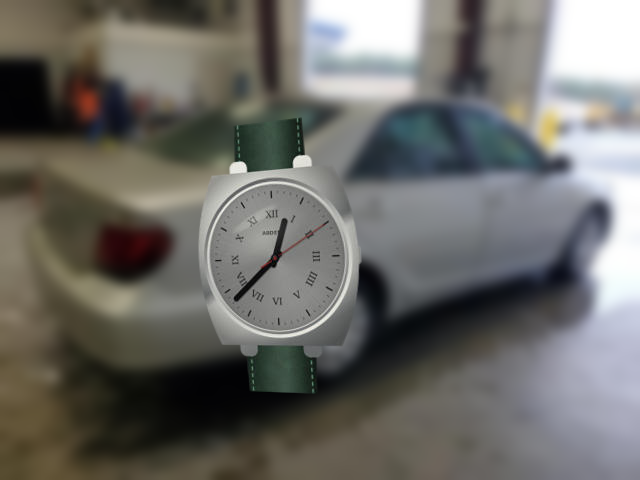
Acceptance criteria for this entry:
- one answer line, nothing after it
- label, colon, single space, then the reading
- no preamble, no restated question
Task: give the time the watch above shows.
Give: 12:38:10
